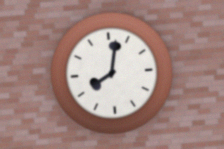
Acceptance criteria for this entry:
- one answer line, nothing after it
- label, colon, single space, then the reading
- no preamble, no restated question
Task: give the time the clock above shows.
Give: 8:02
